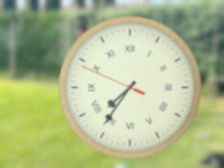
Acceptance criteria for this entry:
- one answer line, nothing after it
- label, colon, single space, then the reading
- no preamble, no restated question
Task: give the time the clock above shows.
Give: 7:35:49
